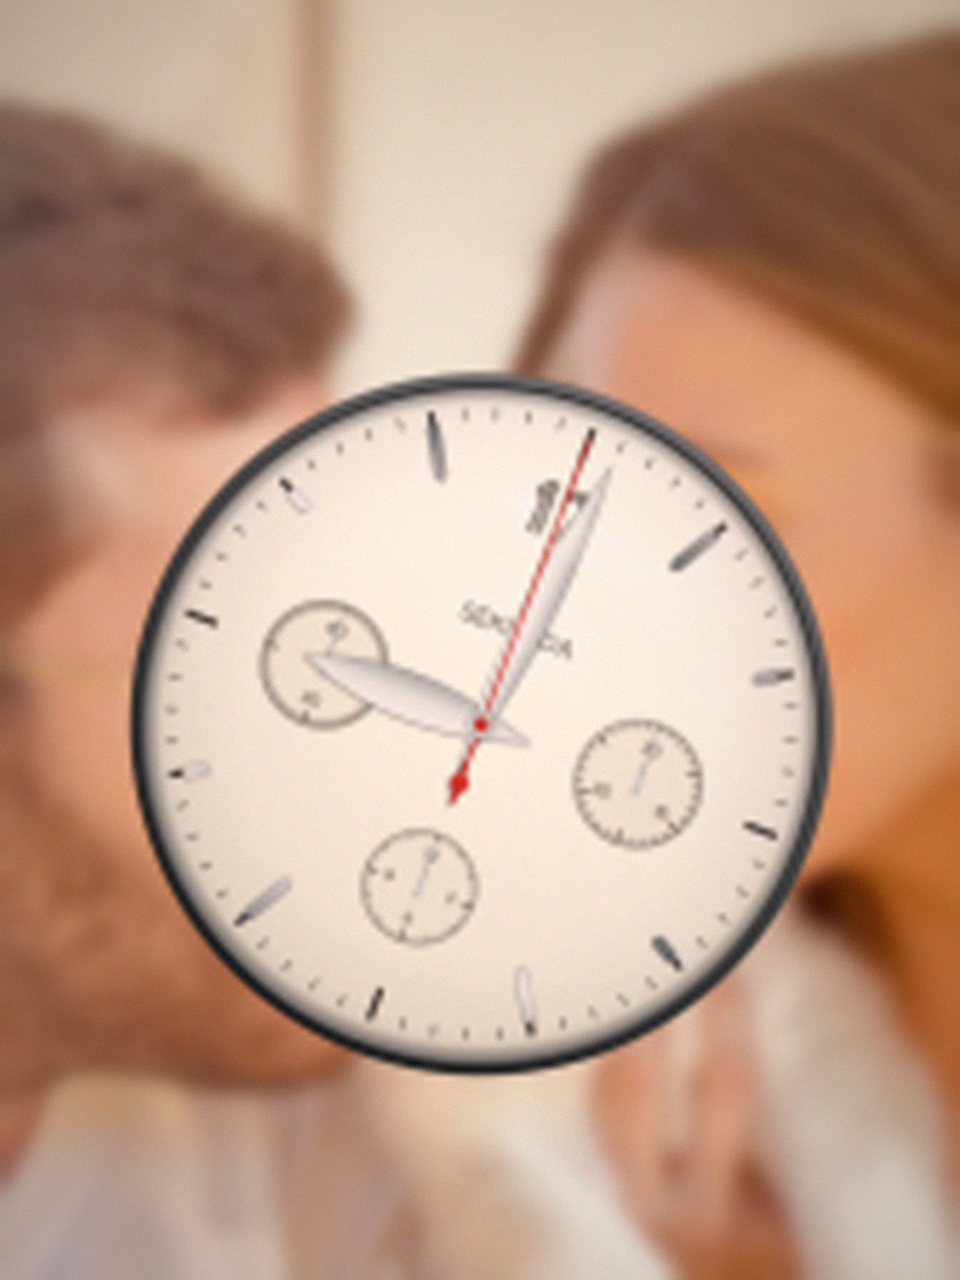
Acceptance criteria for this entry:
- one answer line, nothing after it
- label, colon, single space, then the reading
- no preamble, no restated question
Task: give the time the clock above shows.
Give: 9:01
